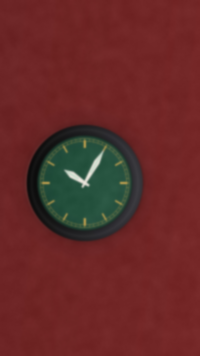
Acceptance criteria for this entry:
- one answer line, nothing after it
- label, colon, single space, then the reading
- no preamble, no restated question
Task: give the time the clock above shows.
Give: 10:05
